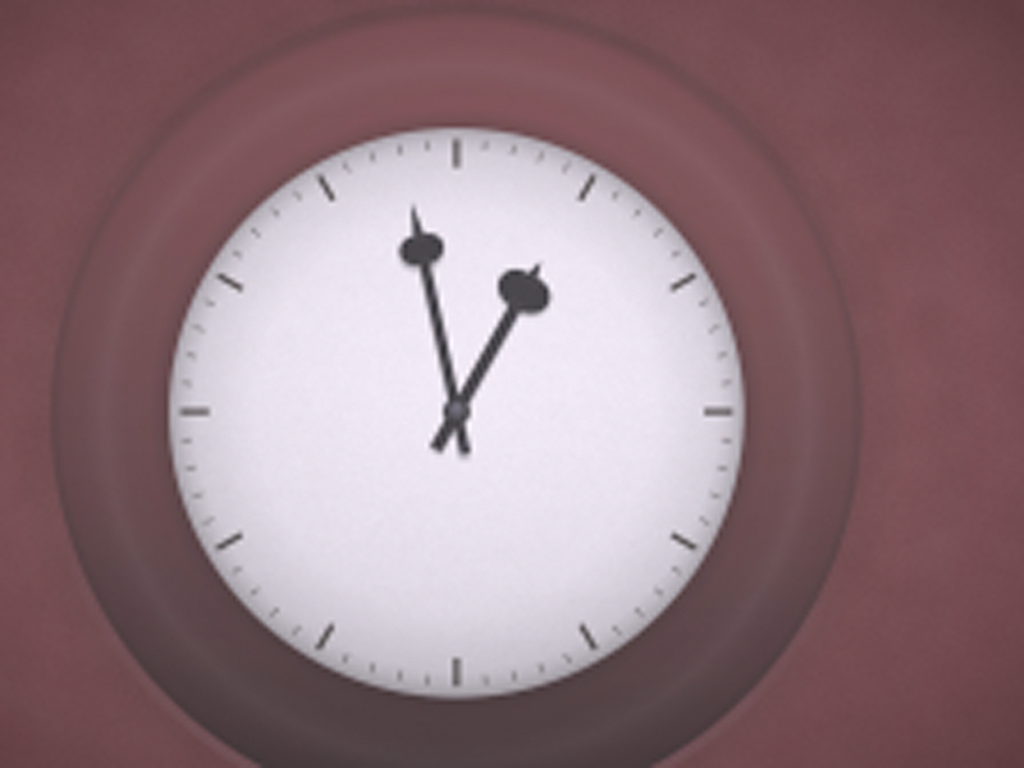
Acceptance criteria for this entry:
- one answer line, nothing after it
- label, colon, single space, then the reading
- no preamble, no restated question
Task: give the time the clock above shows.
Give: 12:58
